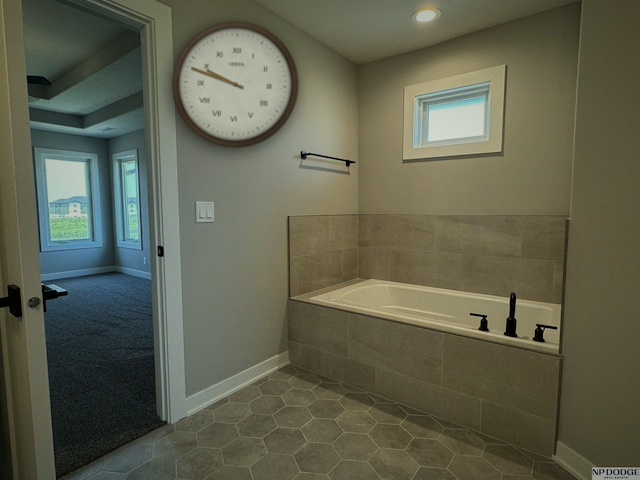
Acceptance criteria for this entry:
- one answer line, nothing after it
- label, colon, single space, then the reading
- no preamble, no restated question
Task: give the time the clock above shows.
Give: 9:48
